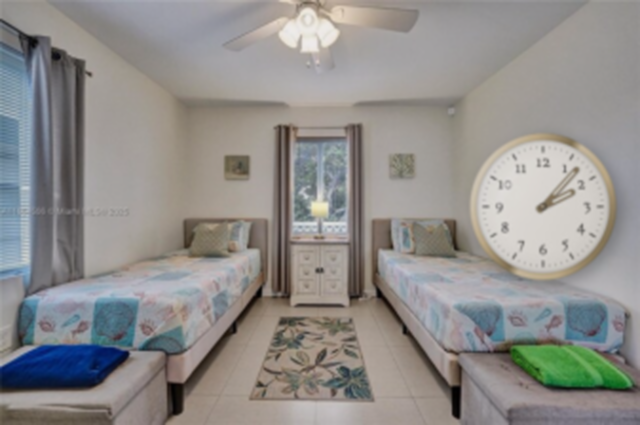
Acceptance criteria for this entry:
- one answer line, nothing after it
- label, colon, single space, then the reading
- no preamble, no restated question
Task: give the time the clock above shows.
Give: 2:07
